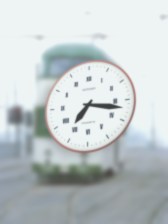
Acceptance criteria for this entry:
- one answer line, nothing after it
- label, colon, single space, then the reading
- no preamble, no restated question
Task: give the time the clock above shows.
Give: 7:17
